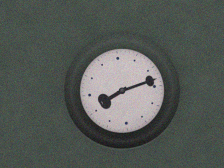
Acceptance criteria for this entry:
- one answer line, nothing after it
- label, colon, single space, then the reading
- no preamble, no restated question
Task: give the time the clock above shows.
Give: 8:13
